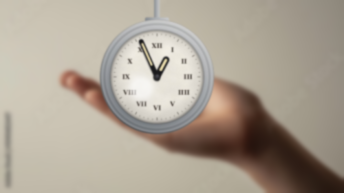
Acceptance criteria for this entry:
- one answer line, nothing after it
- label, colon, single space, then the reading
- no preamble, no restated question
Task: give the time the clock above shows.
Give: 12:56
